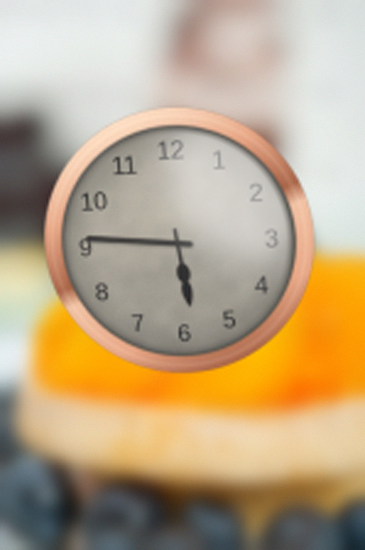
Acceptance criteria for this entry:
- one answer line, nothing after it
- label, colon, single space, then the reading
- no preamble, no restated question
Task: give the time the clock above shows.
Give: 5:46
